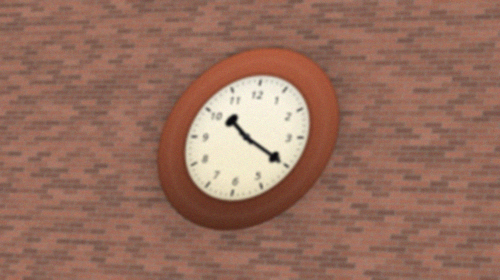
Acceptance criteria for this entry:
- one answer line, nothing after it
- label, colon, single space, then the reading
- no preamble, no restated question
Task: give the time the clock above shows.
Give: 10:20
